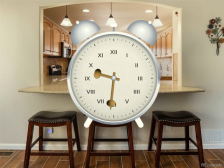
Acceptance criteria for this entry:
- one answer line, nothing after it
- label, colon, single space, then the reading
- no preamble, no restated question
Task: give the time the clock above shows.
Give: 9:31
